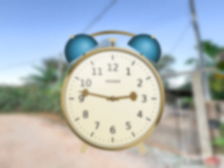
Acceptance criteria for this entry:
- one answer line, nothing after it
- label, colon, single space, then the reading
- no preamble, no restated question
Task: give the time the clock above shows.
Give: 2:47
